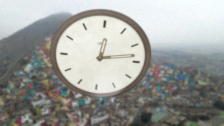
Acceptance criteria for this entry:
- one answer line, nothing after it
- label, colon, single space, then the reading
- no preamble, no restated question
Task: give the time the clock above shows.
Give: 12:13
